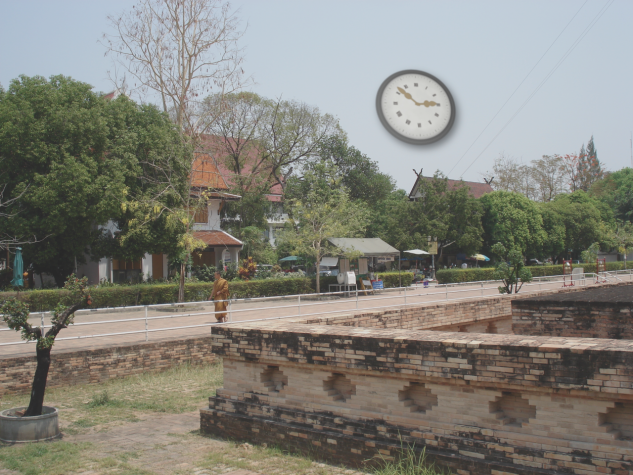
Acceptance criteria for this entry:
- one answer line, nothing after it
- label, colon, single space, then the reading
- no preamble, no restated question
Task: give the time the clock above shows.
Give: 2:52
